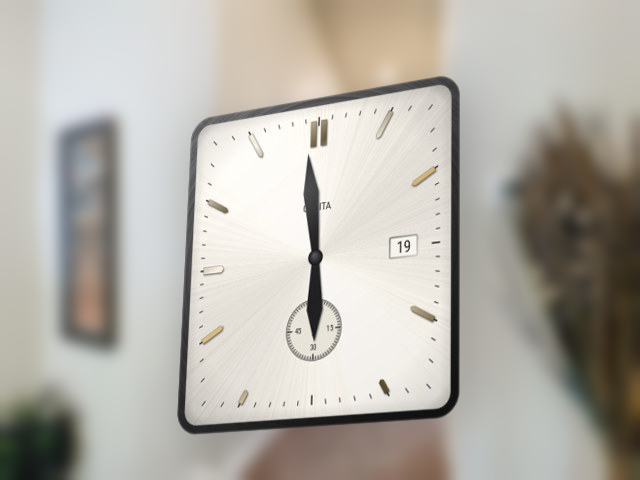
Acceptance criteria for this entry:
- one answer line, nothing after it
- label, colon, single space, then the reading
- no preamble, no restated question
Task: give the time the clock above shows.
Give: 5:59
